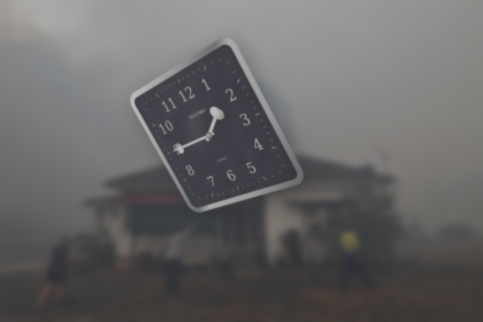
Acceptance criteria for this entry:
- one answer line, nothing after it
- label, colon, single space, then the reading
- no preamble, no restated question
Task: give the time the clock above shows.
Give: 1:45
